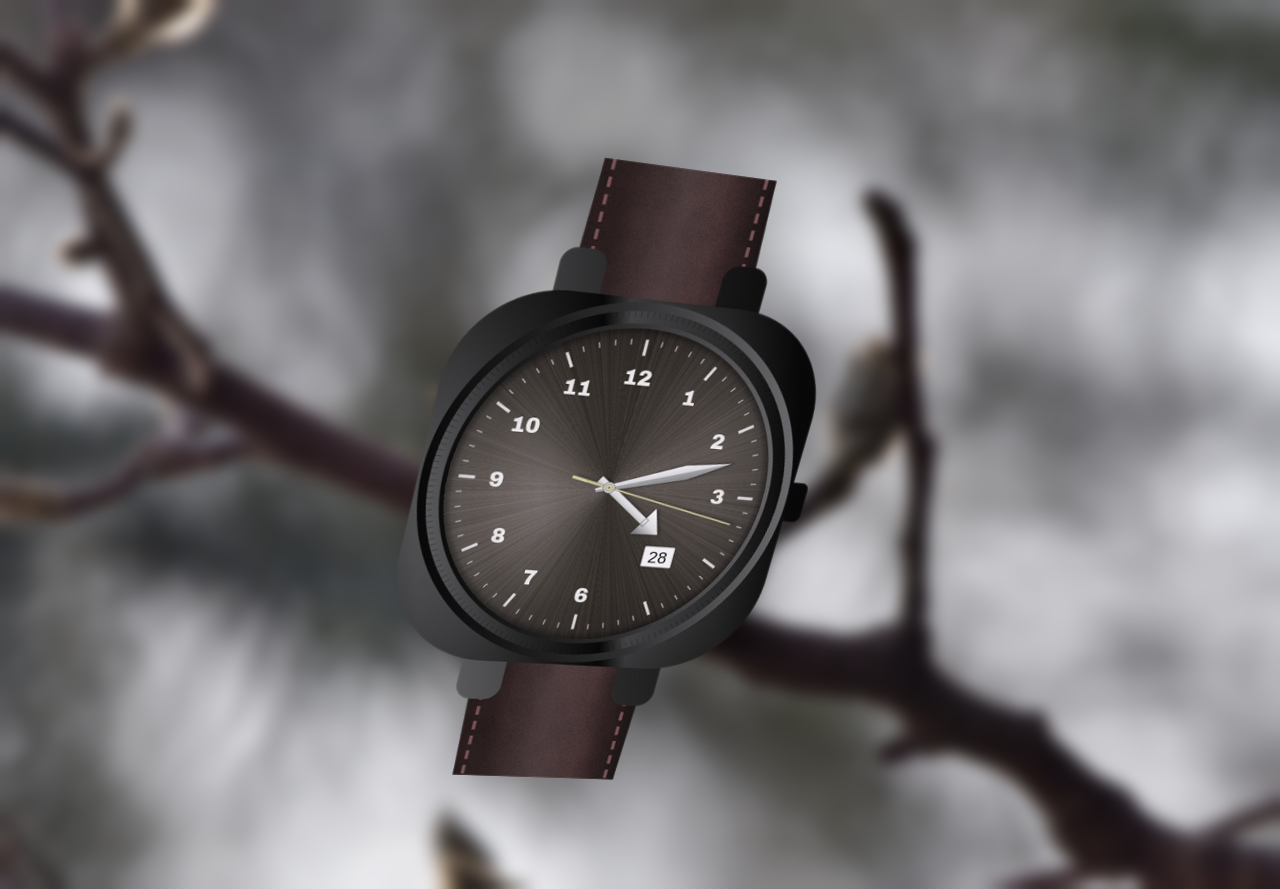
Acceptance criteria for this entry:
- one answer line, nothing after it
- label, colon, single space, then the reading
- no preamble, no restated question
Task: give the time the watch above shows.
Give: 4:12:17
